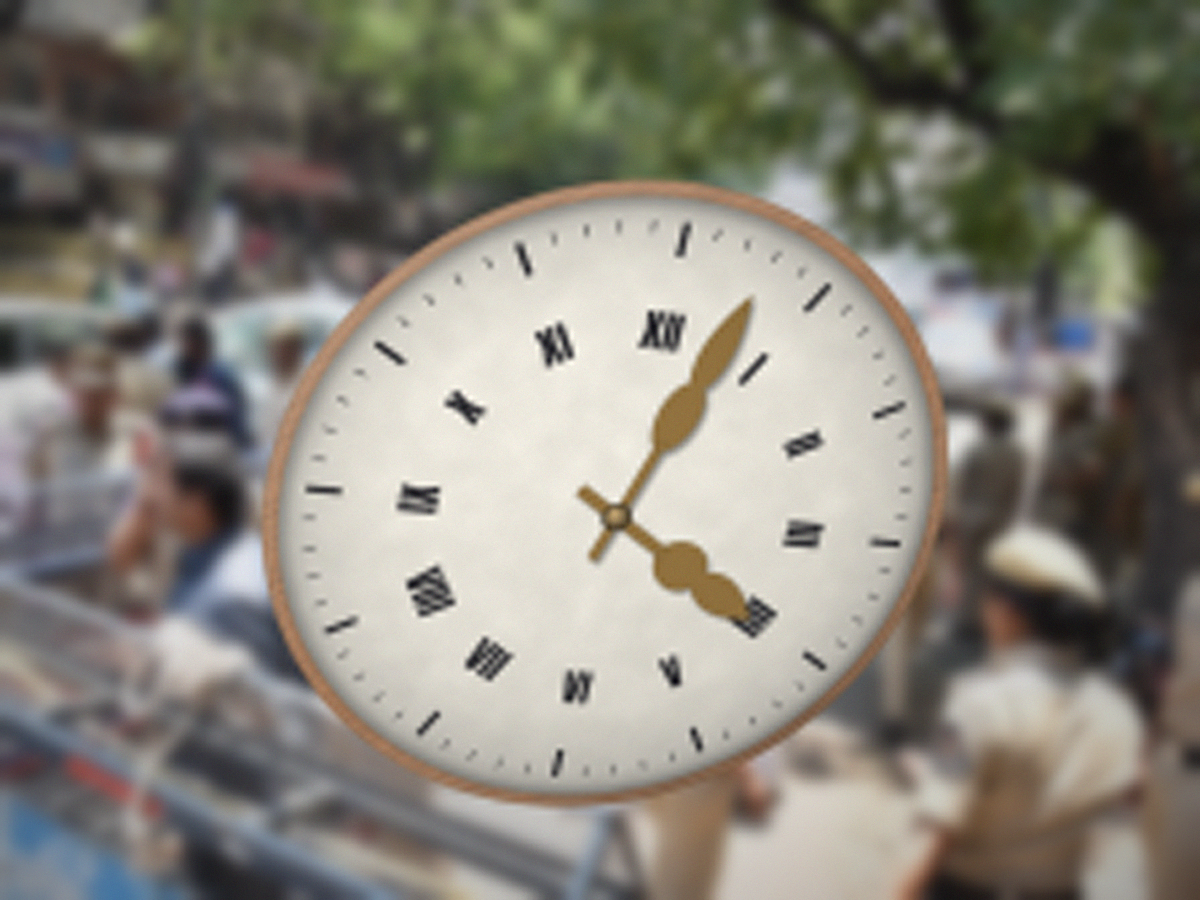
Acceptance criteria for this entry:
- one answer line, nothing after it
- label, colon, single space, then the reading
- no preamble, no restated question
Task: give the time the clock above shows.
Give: 4:03
